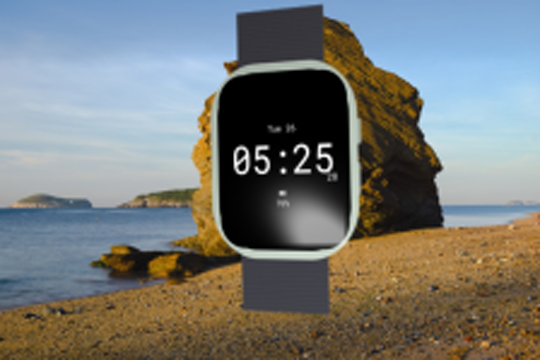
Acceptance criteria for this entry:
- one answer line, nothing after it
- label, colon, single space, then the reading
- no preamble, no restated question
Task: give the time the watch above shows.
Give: 5:25
